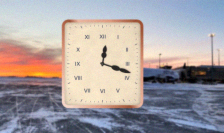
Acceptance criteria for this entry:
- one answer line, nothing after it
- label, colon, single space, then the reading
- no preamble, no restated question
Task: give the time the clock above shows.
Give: 12:18
